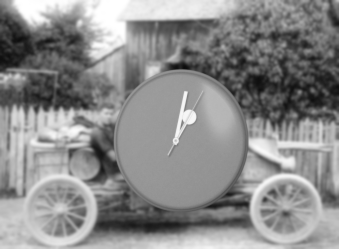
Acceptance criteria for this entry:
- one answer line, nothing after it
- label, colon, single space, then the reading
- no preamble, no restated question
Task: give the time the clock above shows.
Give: 1:02:05
